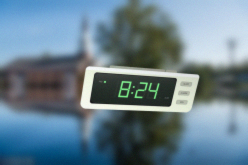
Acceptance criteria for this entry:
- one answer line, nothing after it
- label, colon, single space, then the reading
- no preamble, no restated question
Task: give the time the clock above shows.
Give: 8:24
